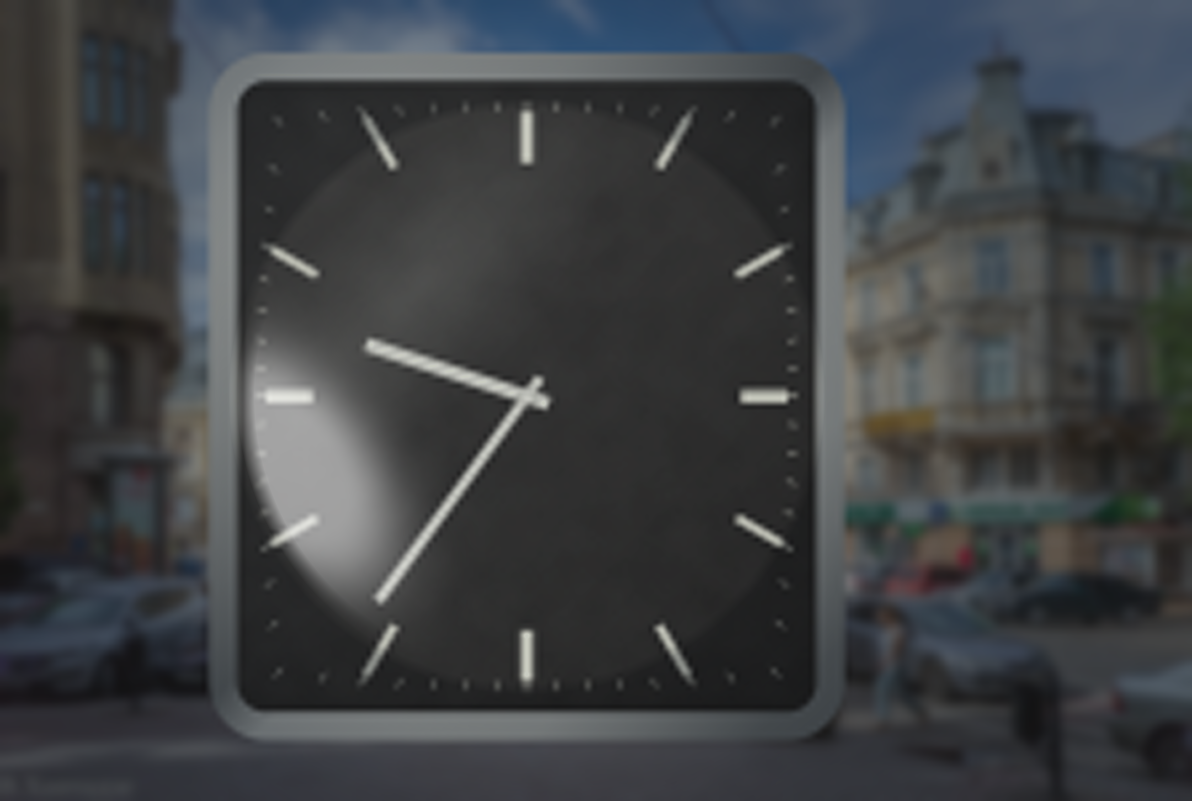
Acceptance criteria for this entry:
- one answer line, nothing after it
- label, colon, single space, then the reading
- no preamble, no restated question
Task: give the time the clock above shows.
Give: 9:36
